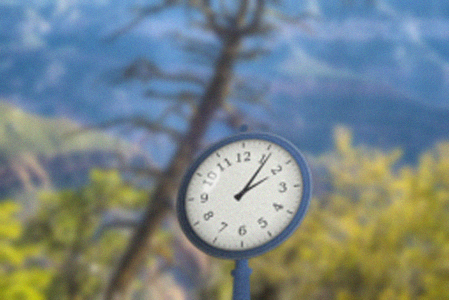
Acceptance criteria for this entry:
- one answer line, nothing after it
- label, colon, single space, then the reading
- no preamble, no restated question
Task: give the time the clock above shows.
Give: 2:06
